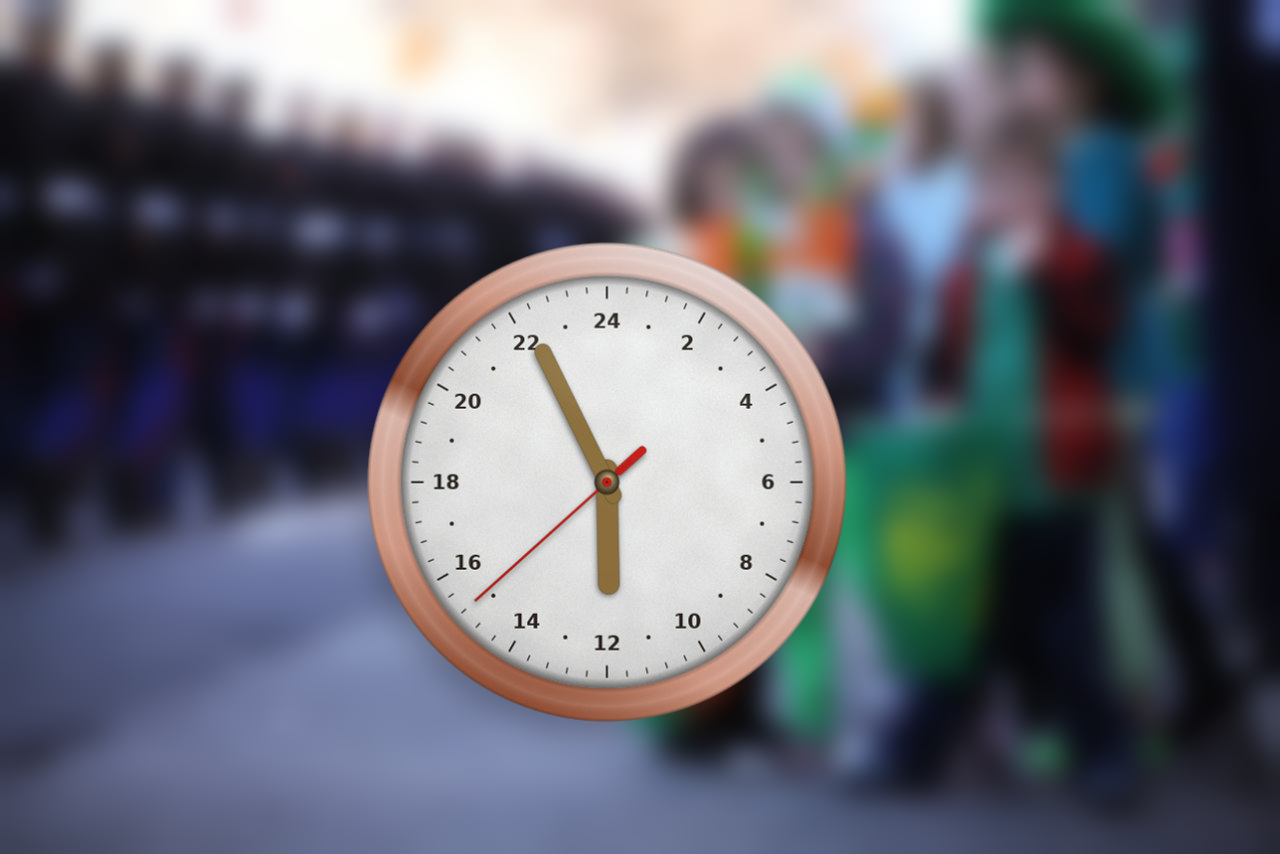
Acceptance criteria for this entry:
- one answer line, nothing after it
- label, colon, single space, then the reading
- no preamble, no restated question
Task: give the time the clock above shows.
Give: 11:55:38
